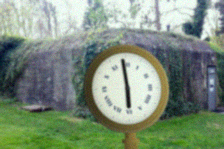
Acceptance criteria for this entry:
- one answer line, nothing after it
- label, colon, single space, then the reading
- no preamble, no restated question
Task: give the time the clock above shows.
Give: 5:59
